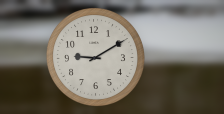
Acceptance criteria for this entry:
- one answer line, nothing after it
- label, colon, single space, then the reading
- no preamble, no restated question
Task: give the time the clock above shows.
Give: 9:10
